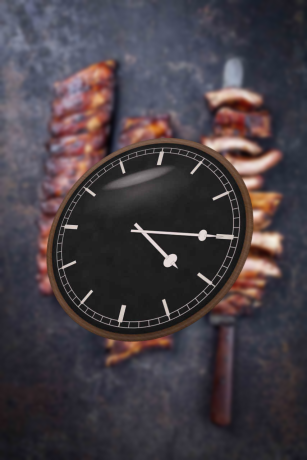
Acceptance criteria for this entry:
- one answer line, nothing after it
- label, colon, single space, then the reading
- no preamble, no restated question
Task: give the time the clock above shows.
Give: 4:15
